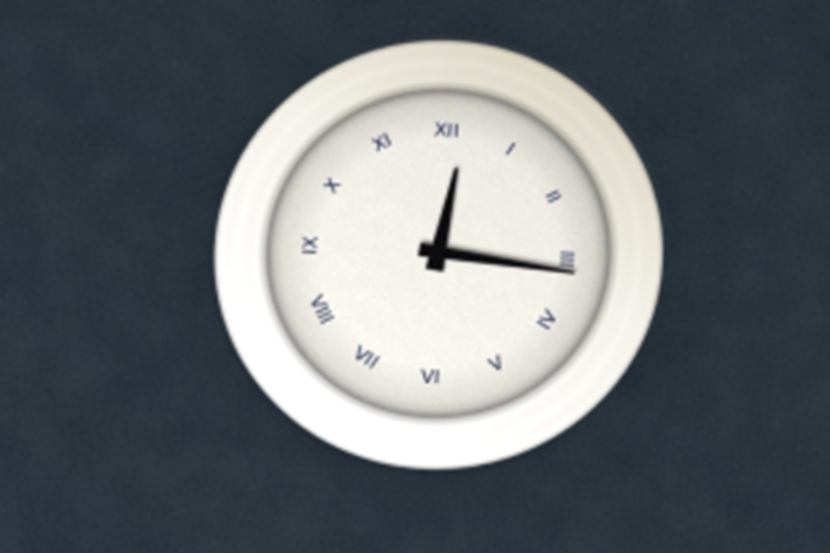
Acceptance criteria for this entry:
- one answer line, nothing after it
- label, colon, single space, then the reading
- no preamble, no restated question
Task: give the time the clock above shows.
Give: 12:16
